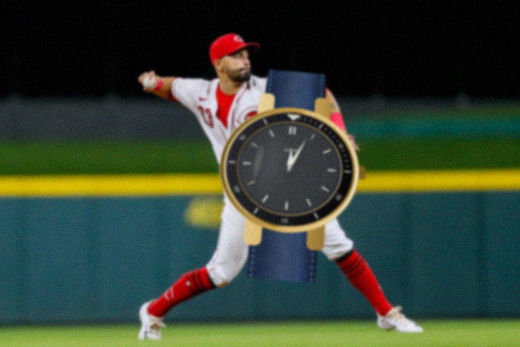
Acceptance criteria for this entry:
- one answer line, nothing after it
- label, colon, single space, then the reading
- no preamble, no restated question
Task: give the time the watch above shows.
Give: 12:04
